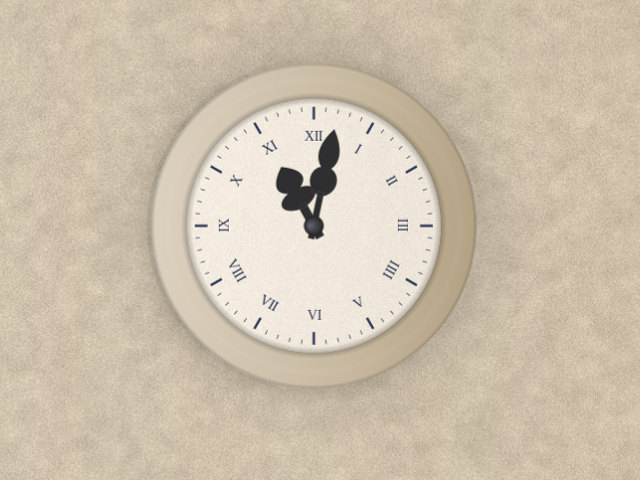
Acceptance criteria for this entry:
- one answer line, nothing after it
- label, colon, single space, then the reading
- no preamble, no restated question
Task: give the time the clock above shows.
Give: 11:02
